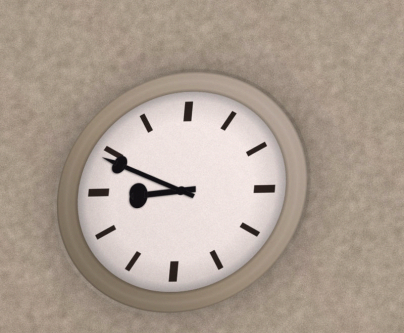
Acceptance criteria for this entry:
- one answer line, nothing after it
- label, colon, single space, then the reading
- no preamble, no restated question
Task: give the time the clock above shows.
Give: 8:49
